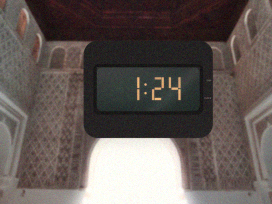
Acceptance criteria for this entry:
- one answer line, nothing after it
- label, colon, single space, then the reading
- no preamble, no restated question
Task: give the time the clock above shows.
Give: 1:24
